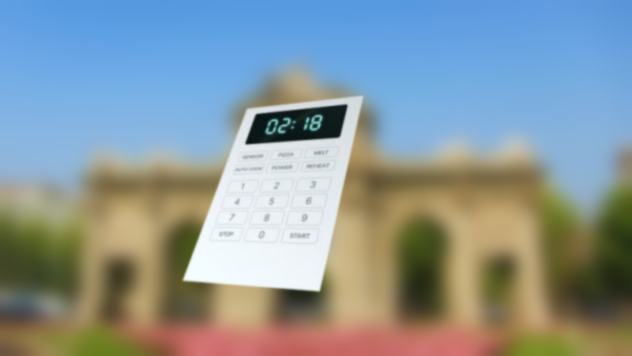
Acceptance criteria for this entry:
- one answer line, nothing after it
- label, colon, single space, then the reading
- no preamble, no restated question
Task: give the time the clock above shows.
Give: 2:18
